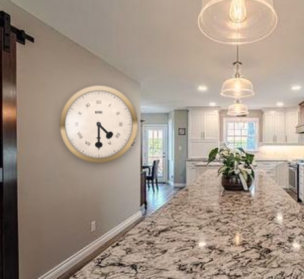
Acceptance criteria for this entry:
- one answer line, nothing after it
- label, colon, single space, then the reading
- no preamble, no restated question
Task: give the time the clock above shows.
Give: 4:30
